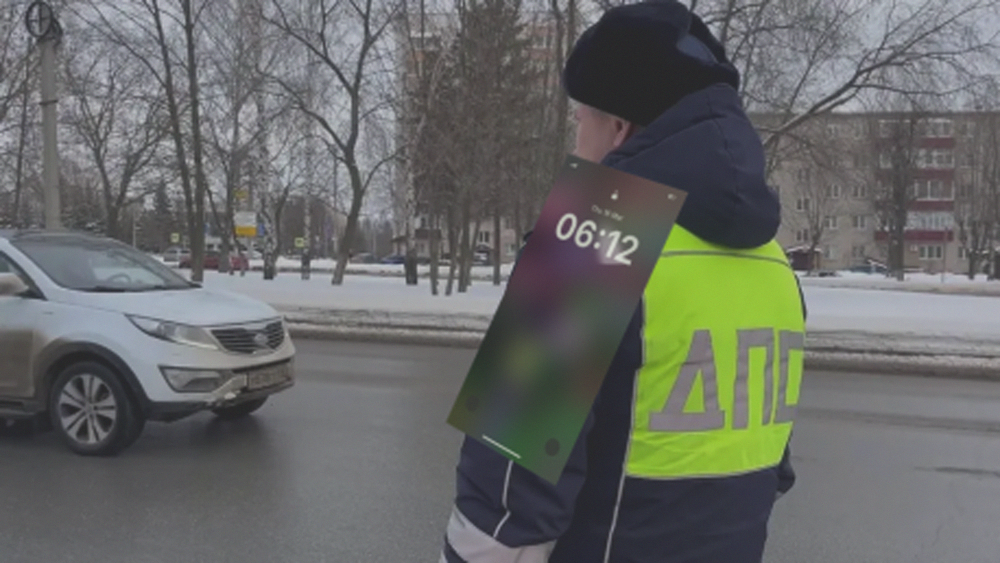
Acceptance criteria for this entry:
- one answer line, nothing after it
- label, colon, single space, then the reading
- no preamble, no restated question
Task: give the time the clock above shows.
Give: 6:12
